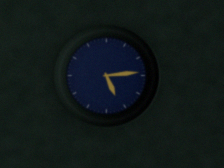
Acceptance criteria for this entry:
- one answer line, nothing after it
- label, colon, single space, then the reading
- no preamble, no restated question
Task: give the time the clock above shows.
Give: 5:14
